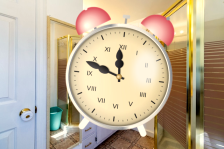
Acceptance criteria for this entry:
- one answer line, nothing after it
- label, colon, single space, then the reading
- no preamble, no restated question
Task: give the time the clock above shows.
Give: 11:48
